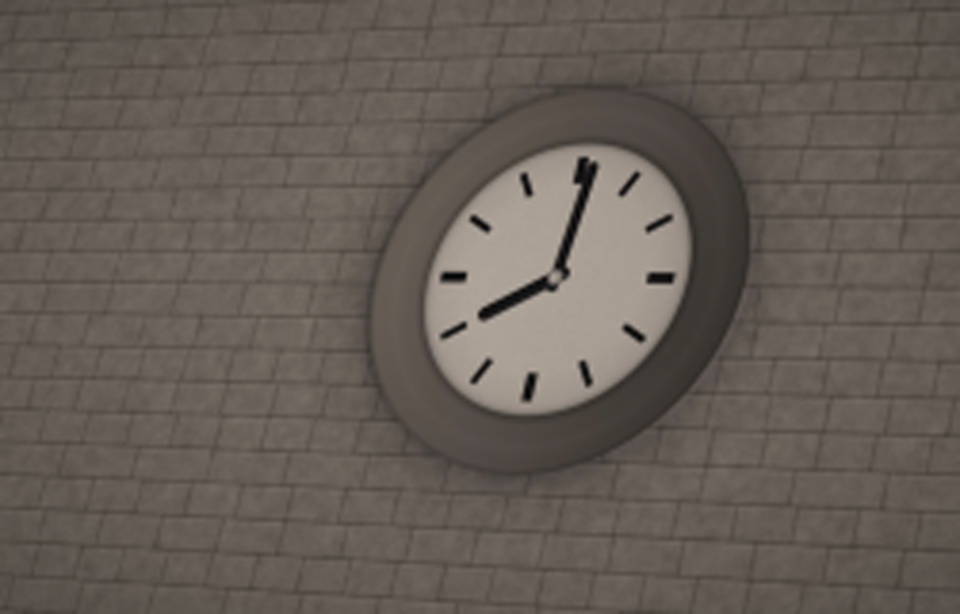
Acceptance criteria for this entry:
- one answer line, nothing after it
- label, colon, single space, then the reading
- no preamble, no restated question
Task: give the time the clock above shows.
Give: 8:01
